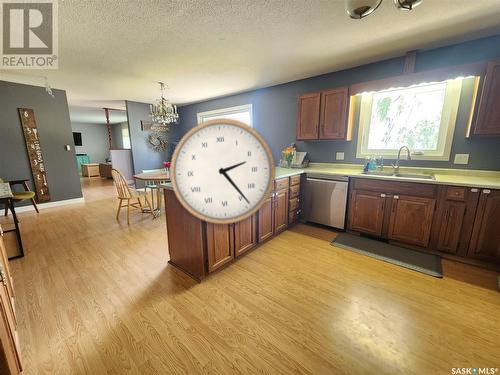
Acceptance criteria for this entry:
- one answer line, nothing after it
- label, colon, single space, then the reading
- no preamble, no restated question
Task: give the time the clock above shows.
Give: 2:24
